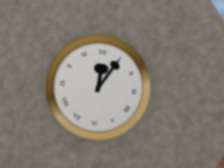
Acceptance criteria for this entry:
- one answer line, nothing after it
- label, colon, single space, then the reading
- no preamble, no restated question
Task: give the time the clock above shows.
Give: 12:05
